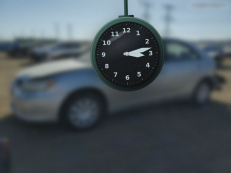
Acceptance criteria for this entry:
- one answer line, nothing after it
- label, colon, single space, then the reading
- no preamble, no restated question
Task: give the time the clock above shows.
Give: 3:13
